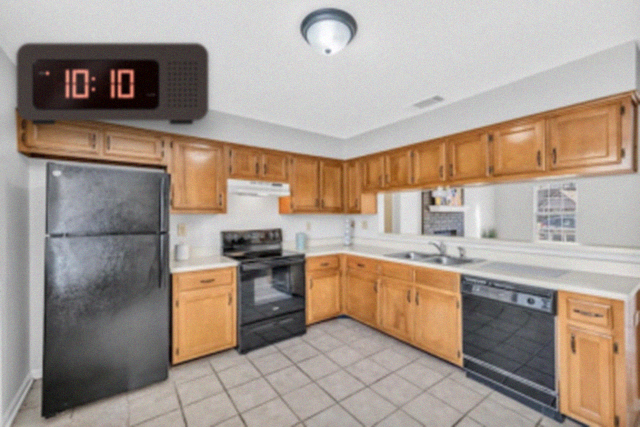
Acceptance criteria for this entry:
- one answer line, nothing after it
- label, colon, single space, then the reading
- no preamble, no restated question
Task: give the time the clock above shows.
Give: 10:10
